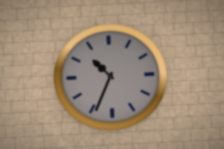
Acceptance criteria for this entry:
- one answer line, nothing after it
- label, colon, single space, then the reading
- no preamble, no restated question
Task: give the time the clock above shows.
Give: 10:34
